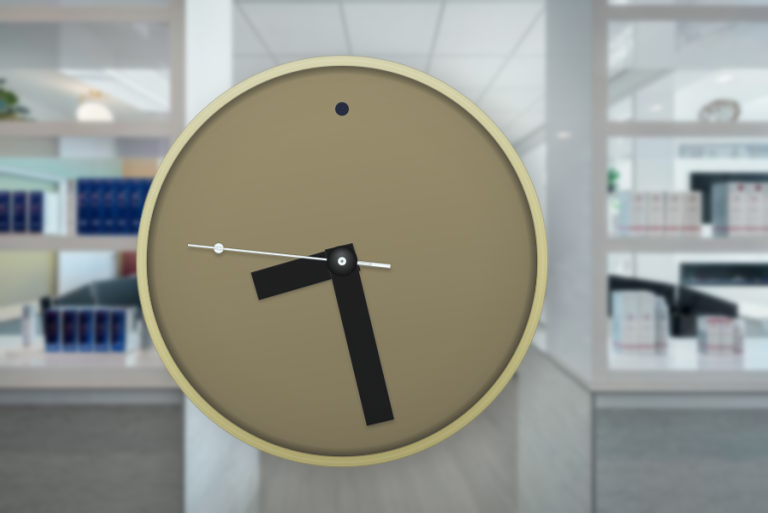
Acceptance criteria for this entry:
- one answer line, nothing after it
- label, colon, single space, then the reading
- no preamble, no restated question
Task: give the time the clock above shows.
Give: 8:27:46
